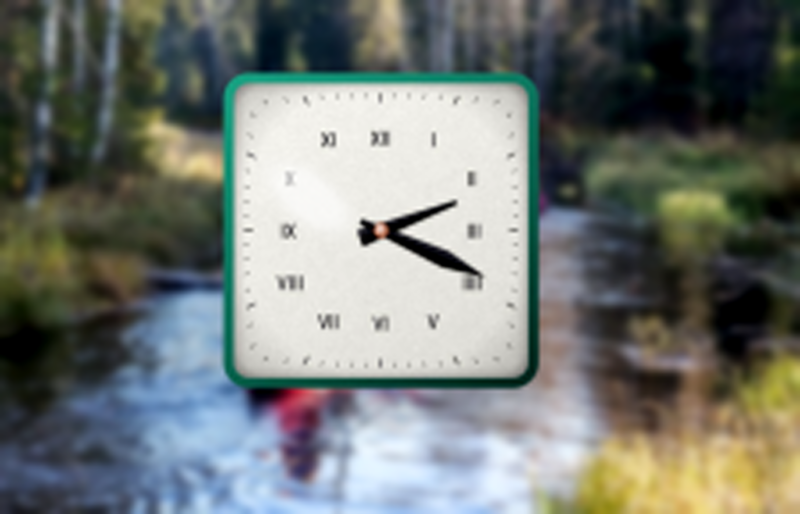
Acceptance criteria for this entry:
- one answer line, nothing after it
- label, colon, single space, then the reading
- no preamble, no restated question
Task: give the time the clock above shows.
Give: 2:19
